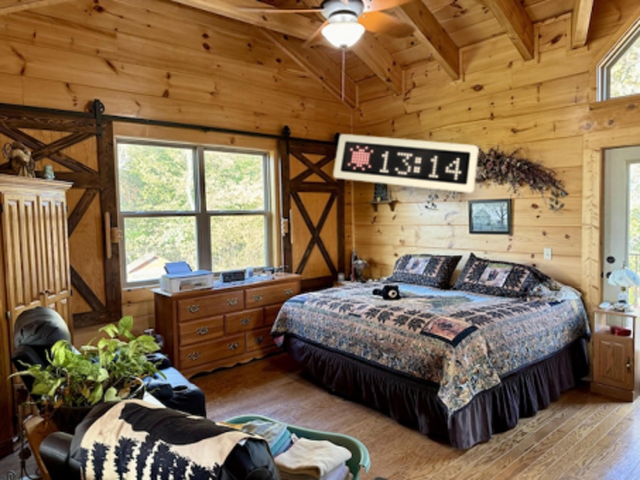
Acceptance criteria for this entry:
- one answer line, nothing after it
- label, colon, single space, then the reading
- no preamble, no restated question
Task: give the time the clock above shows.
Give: 13:14
